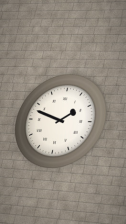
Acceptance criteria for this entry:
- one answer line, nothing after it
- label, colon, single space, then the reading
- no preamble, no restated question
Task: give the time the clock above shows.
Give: 1:48
